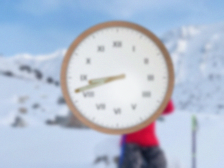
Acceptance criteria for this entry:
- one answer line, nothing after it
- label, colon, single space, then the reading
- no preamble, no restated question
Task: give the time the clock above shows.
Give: 8:42
